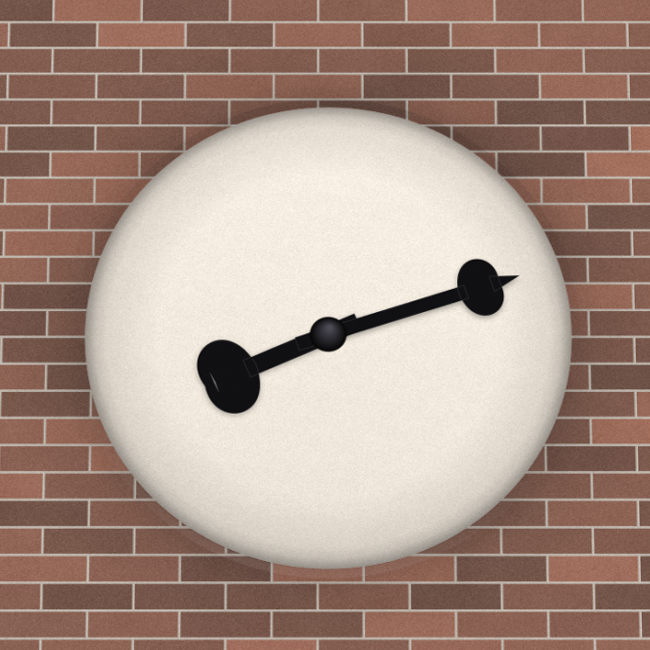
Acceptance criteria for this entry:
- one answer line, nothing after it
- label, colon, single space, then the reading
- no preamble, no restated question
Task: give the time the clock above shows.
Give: 8:12
